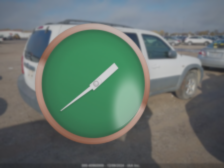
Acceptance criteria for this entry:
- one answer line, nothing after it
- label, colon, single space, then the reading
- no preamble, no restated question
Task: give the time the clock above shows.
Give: 1:39
